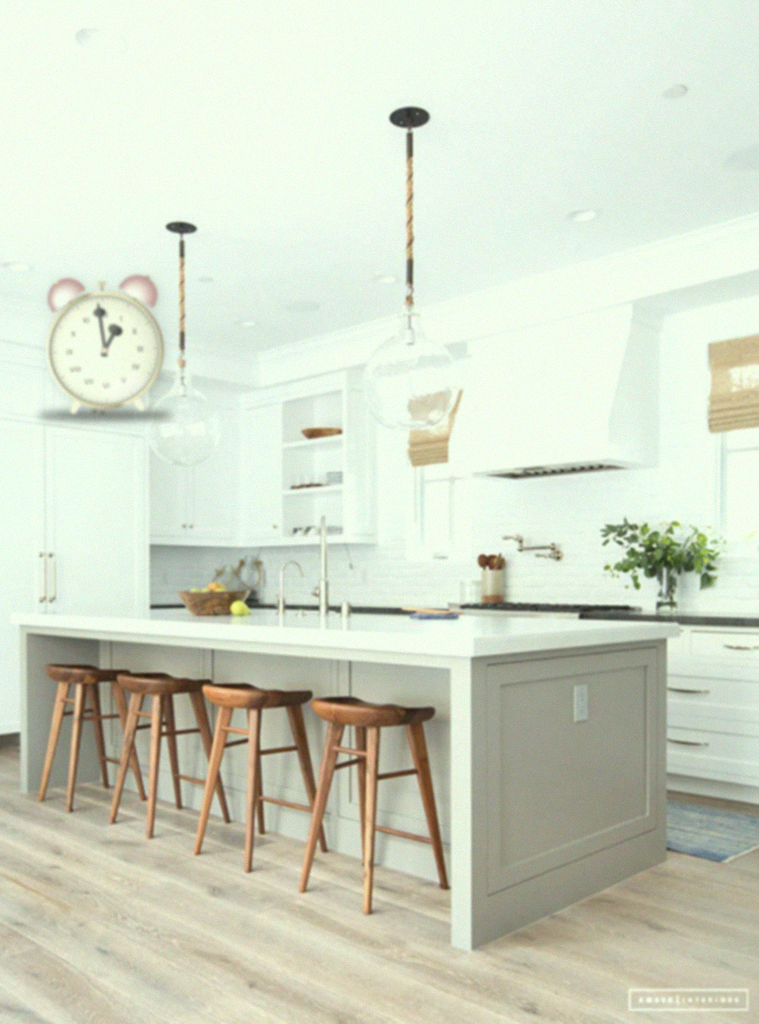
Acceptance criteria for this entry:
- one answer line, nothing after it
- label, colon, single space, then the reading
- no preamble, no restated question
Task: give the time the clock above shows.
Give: 12:59
